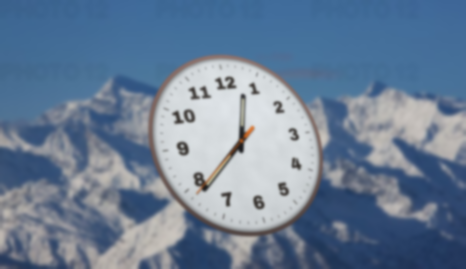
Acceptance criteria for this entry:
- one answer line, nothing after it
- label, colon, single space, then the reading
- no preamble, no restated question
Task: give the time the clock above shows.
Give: 12:38:39
